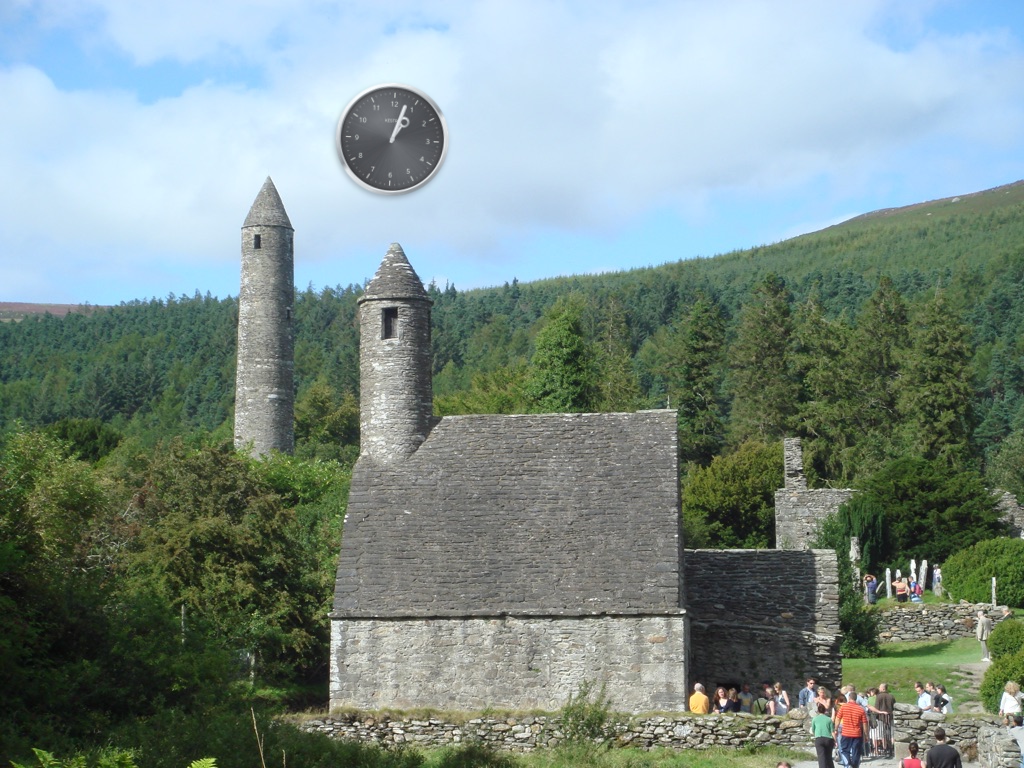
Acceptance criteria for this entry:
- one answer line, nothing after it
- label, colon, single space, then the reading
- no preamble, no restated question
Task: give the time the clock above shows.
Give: 1:03
